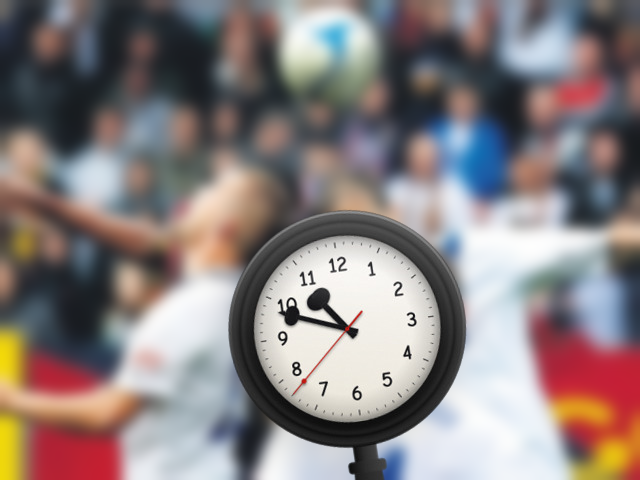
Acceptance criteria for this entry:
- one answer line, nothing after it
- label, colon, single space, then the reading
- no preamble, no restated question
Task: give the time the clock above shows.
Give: 10:48:38
